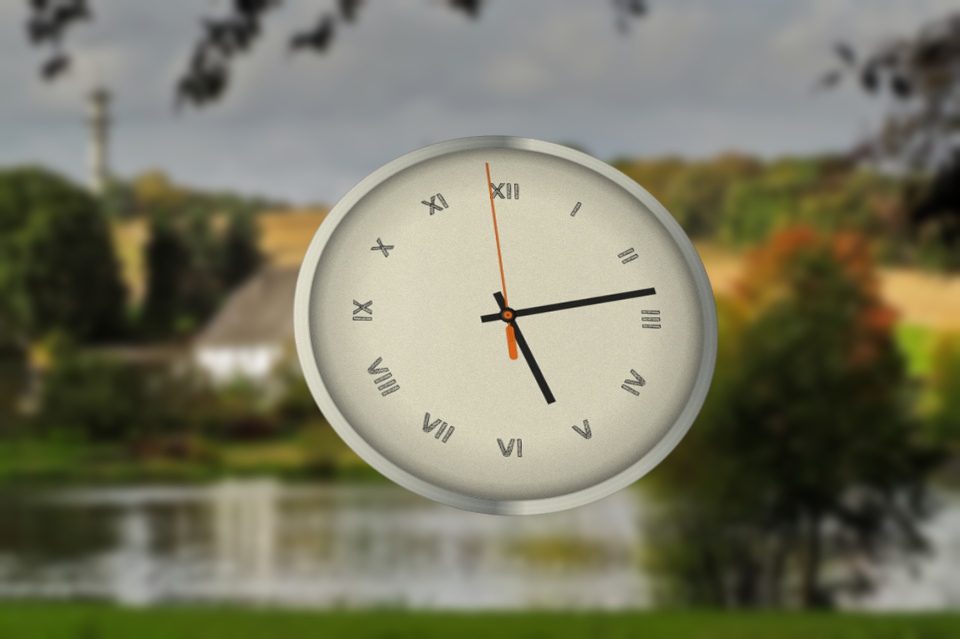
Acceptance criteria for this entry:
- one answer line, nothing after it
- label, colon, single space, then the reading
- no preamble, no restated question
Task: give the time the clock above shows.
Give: 5:12:59
